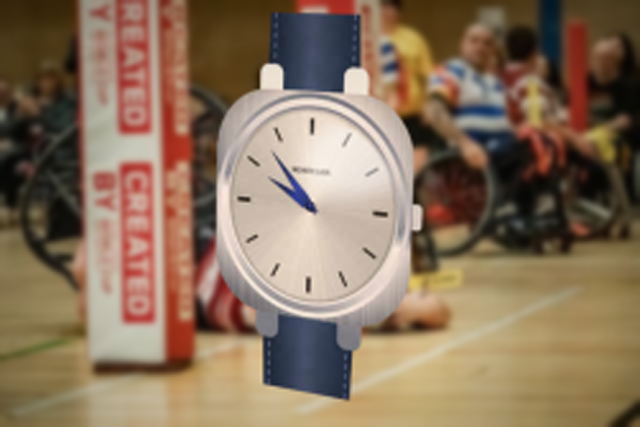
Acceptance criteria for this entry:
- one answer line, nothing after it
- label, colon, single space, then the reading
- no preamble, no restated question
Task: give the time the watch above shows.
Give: 9:53
